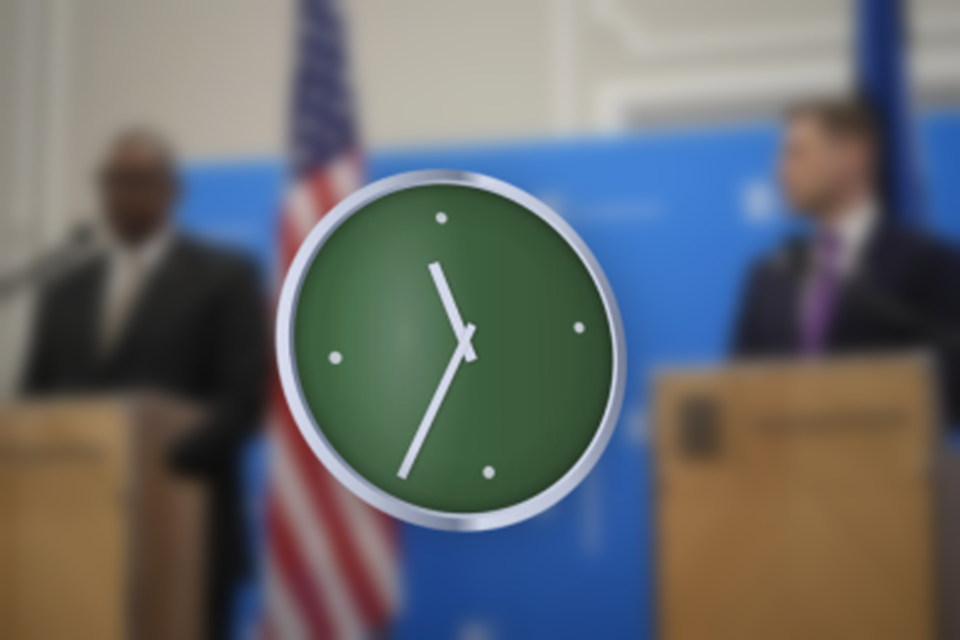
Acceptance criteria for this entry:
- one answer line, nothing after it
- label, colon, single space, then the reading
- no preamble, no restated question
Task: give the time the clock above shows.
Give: 11:36
